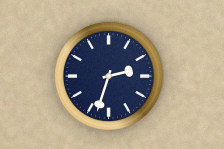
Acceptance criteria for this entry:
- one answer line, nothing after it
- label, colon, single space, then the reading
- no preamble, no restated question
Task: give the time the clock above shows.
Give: 2:33
